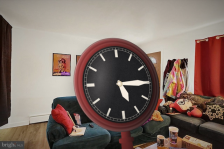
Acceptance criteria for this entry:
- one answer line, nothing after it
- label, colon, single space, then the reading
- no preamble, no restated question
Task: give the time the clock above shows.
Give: 5:15
